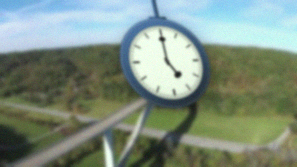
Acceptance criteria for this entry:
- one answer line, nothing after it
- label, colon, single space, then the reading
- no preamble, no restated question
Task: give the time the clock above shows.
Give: 5:00
